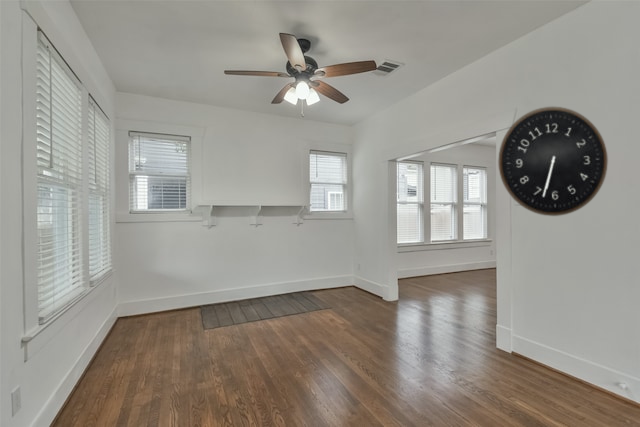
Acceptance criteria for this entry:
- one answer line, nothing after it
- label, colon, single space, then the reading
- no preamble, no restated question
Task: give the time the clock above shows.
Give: 6:33
